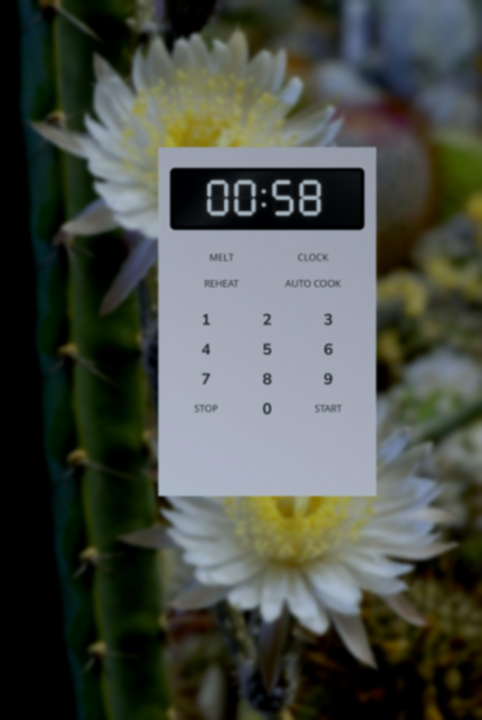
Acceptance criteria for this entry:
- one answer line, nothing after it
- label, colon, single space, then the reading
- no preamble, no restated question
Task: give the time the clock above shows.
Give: 0:58
